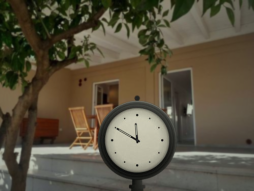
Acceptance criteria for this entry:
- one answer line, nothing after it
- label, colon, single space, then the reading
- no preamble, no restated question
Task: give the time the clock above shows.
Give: 11:50
